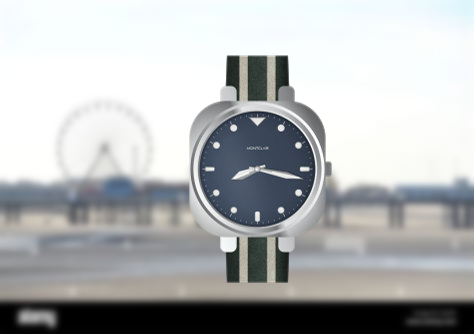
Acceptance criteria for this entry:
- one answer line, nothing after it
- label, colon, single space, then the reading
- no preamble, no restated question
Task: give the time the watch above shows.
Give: 8:17
